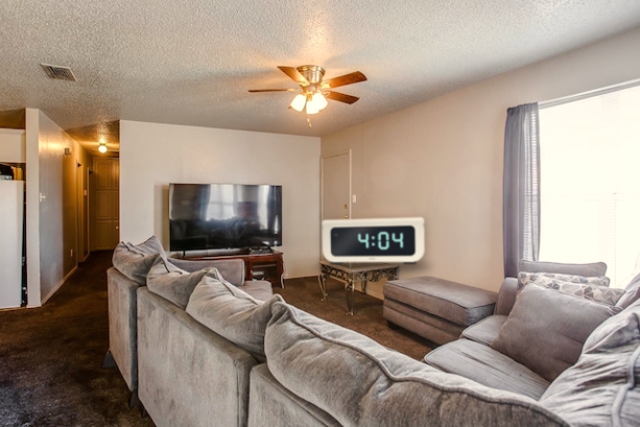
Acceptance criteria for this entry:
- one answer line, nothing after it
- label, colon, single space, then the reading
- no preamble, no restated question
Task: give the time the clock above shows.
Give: 4:04
